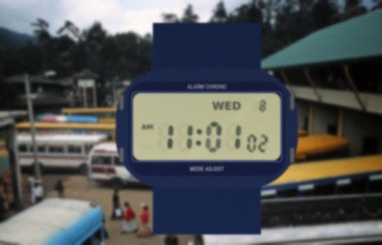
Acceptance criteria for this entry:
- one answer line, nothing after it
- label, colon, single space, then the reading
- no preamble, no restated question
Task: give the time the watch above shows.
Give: 11:01:02
